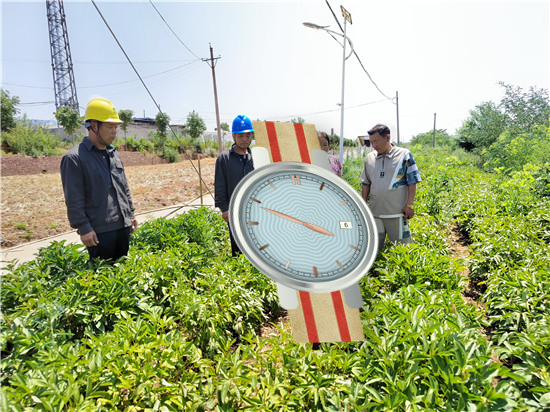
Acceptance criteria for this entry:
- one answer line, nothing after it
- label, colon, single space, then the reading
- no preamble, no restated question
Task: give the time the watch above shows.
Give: 3:49
